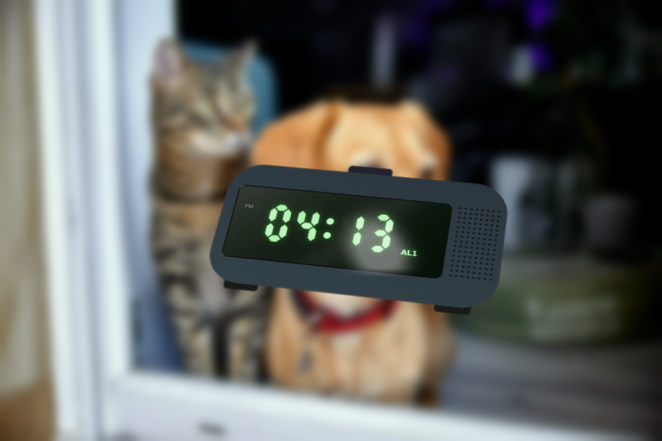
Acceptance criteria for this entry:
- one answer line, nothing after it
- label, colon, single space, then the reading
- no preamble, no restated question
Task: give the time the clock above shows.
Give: 4:13
